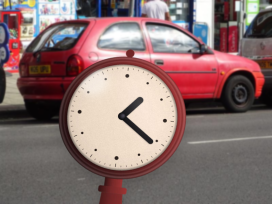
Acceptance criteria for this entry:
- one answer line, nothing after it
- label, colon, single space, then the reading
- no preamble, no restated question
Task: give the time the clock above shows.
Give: 1:21
